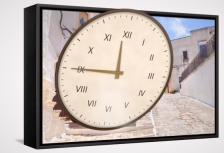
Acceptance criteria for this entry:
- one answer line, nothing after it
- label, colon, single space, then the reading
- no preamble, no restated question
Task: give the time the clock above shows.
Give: 11:45
